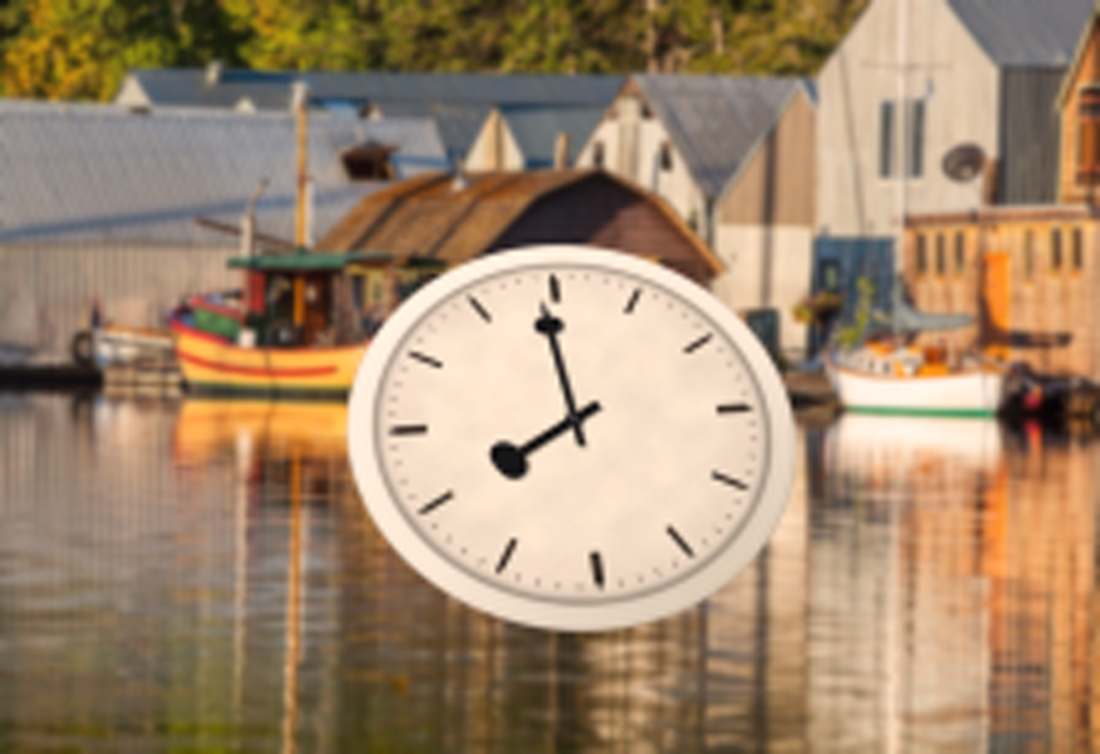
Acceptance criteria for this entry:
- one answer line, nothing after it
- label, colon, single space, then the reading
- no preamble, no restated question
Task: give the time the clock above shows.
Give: 7:59
